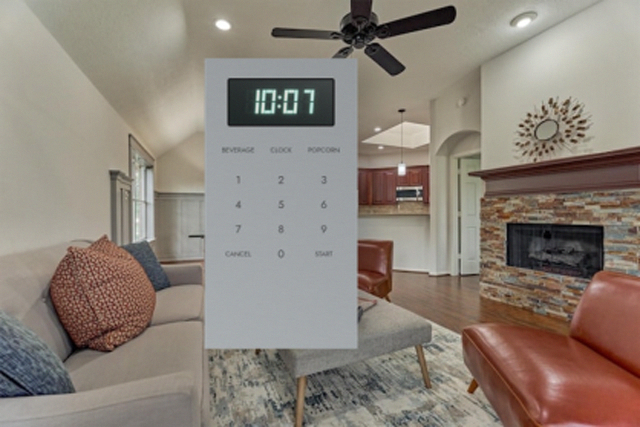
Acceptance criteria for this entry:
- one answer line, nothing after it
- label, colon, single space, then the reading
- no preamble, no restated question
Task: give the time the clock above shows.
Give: 10:07
